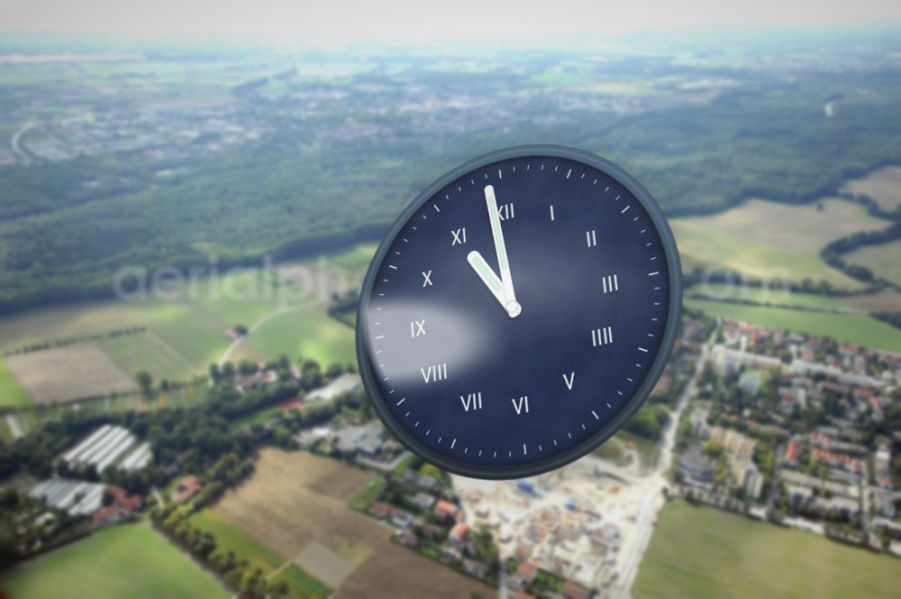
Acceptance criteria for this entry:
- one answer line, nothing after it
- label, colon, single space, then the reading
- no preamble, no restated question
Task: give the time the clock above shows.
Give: 10:59
